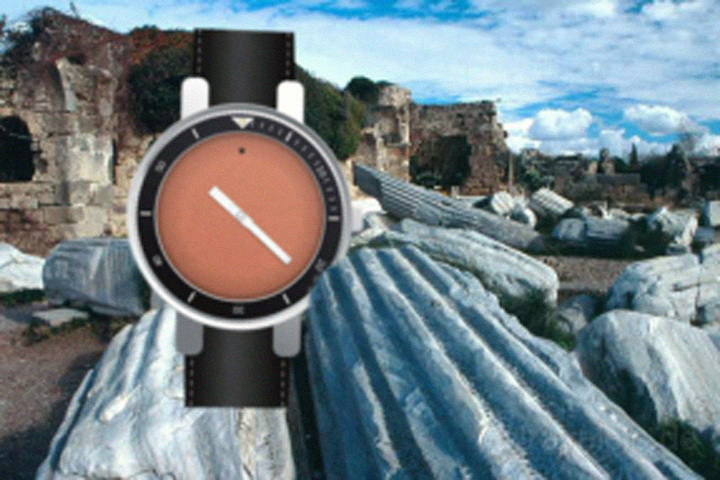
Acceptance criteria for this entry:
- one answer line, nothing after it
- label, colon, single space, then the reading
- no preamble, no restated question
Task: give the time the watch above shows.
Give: 10:22
